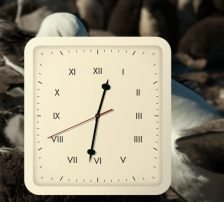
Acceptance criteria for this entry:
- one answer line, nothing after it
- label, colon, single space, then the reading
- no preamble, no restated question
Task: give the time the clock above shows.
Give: 12:31:41
